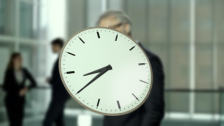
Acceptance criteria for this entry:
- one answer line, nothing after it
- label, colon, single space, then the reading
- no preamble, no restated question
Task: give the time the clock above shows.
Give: 8:40
